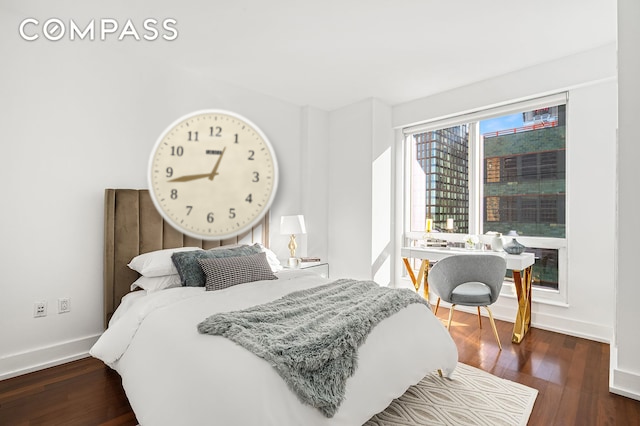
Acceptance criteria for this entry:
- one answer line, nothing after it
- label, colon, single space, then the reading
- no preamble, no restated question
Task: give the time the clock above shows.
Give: 12:43
